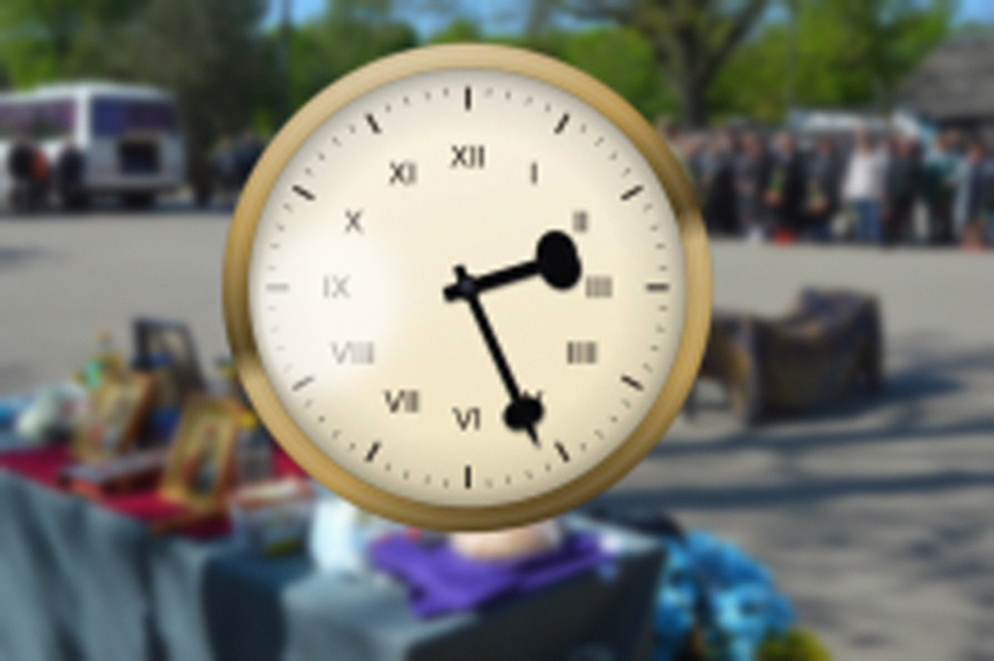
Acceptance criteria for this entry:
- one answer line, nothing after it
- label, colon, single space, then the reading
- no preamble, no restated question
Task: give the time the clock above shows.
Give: 2:26
